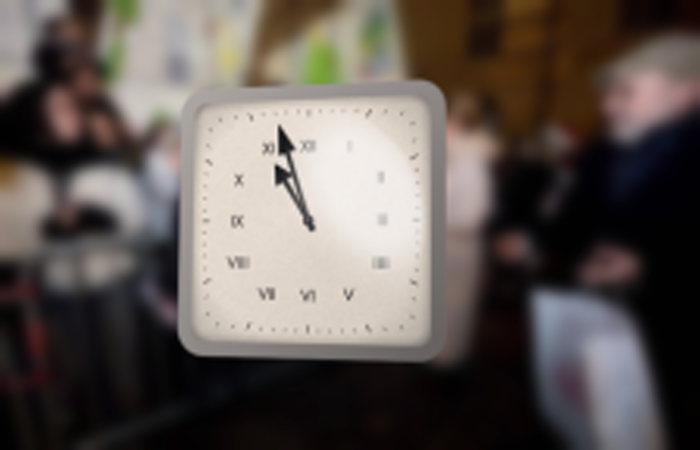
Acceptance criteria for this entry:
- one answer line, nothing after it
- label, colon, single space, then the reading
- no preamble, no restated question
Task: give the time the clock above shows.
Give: 10:57
